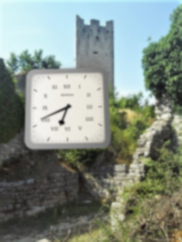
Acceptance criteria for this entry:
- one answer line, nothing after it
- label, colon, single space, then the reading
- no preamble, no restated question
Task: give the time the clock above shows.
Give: 6:41
